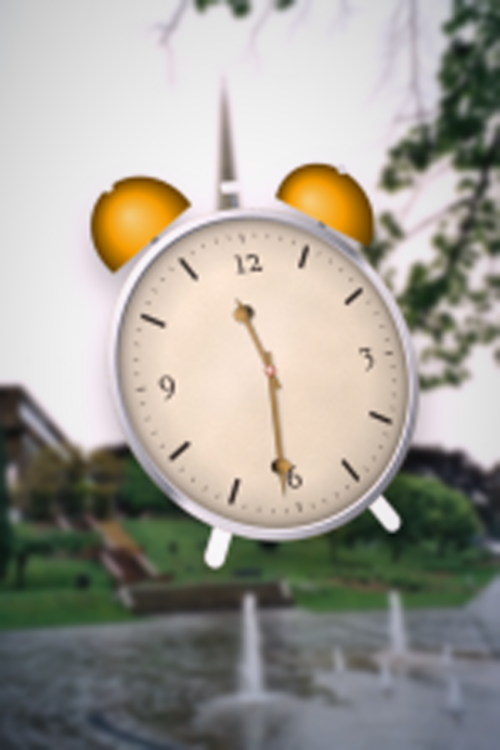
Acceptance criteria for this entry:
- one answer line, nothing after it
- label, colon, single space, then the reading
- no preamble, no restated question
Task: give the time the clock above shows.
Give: 11:31
